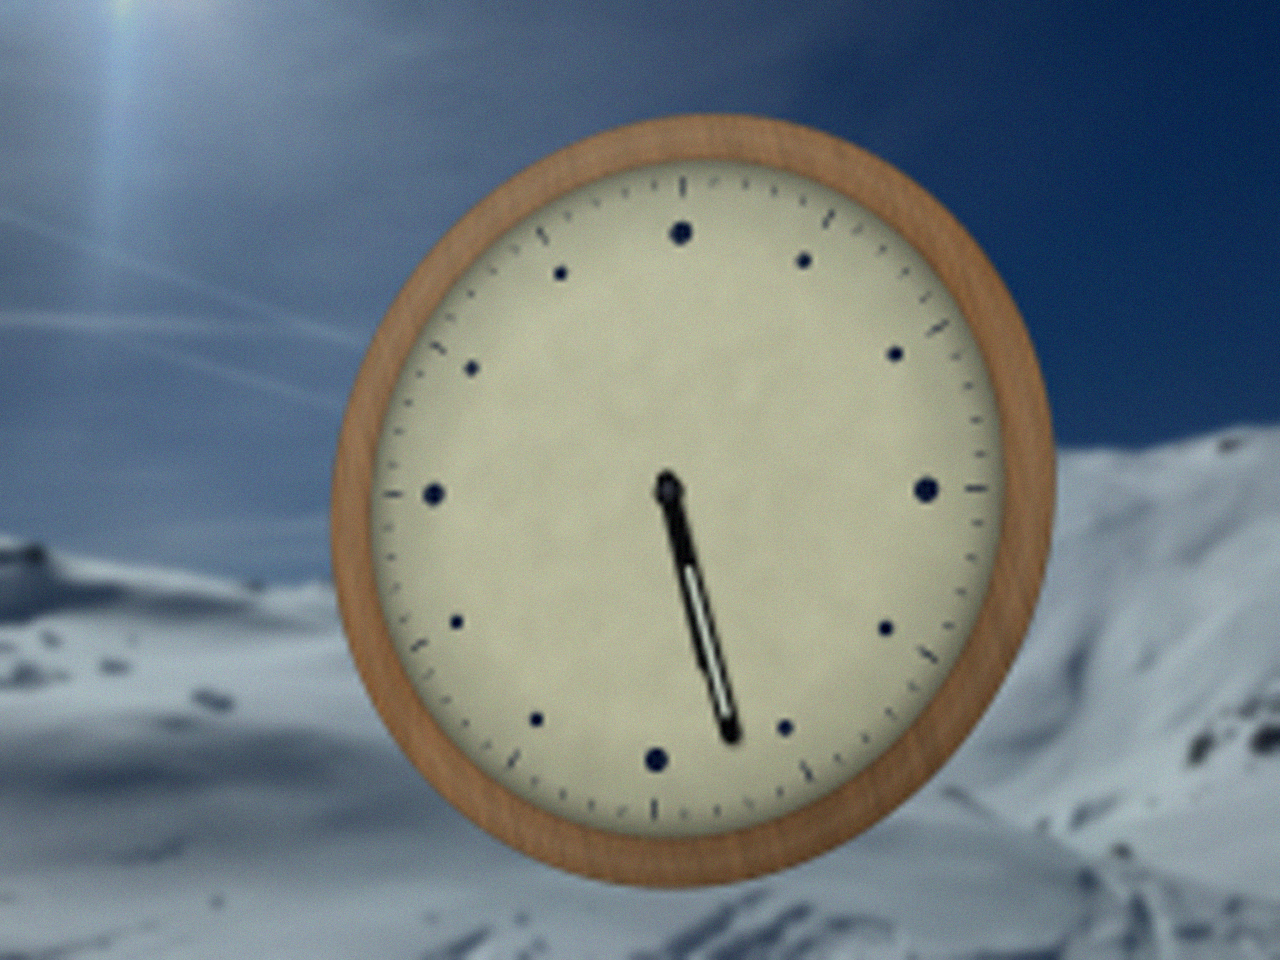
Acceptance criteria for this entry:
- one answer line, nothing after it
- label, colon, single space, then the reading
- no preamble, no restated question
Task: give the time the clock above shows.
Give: 5:27
